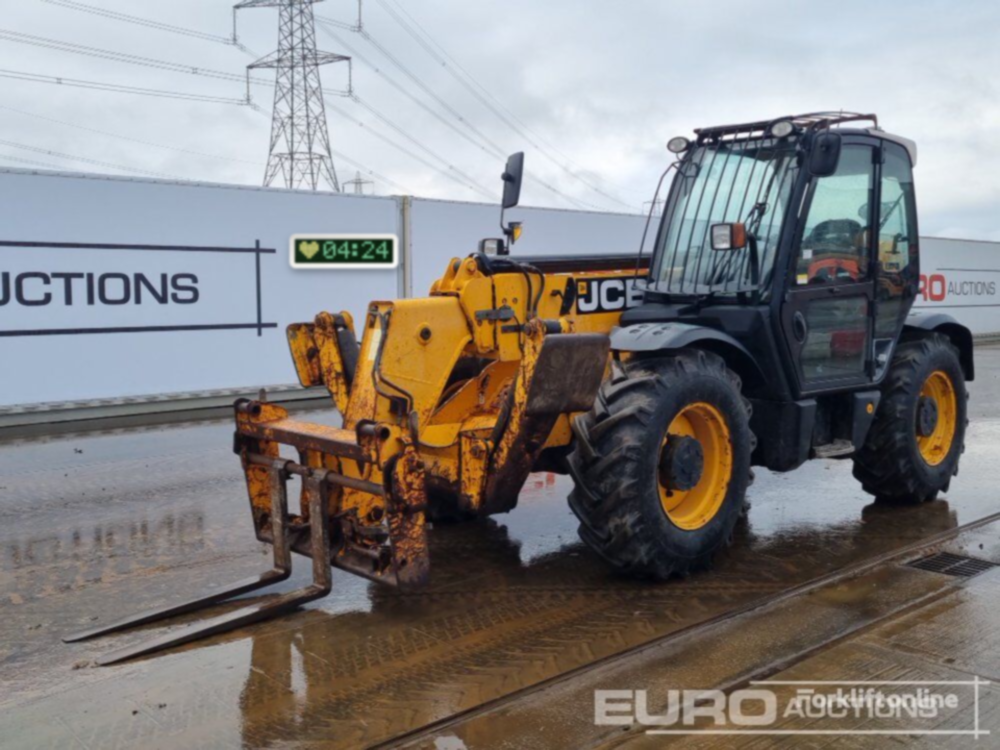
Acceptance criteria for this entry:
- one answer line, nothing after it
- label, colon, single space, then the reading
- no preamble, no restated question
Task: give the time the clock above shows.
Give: 4:24
